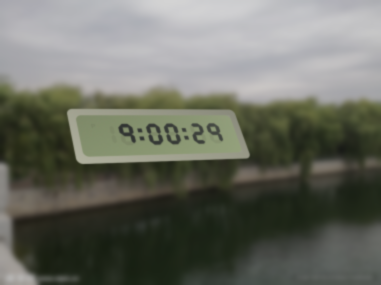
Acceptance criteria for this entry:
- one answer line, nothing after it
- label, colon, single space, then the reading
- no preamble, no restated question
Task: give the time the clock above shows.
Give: 9:00:29
